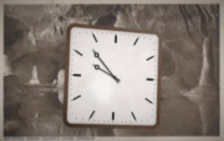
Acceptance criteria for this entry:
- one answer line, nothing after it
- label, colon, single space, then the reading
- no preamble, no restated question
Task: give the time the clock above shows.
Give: 9:53
